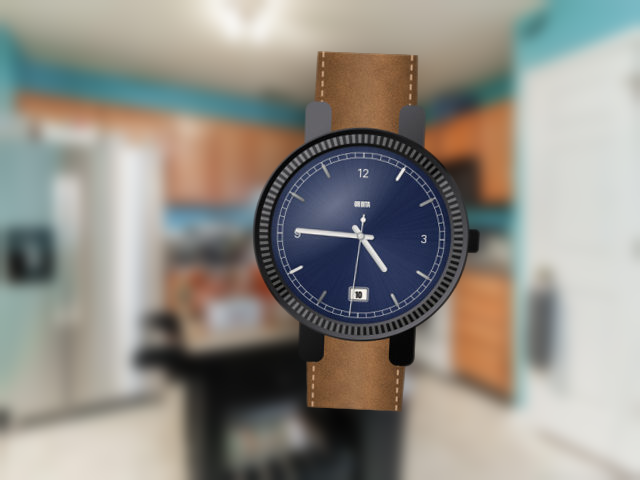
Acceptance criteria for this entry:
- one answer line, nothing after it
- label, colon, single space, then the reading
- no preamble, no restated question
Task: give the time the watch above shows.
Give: 4:45:31
